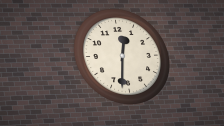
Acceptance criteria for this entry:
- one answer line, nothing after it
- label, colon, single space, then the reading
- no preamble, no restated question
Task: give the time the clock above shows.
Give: 12:32
